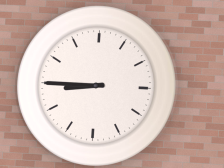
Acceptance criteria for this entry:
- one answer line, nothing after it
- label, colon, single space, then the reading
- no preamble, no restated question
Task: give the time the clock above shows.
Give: 8:45
